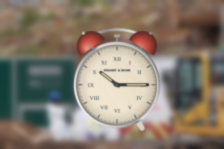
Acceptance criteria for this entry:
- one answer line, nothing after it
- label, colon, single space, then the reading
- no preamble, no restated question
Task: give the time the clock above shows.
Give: 10:15
